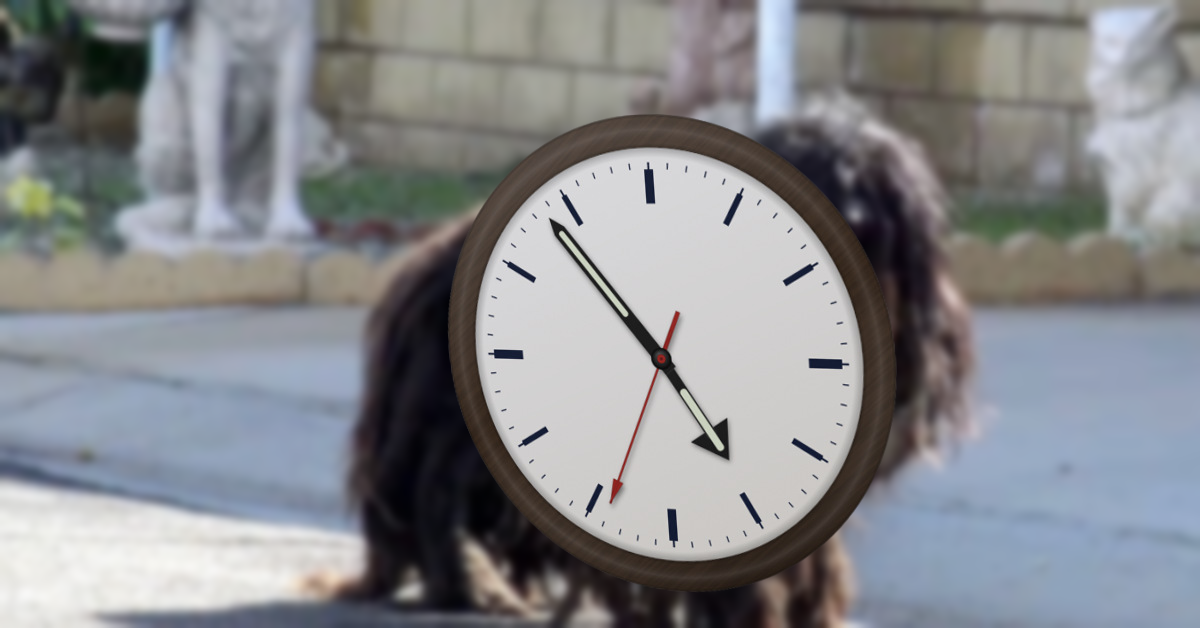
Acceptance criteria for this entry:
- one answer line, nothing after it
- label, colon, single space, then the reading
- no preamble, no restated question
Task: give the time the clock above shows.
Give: 4:53:34
